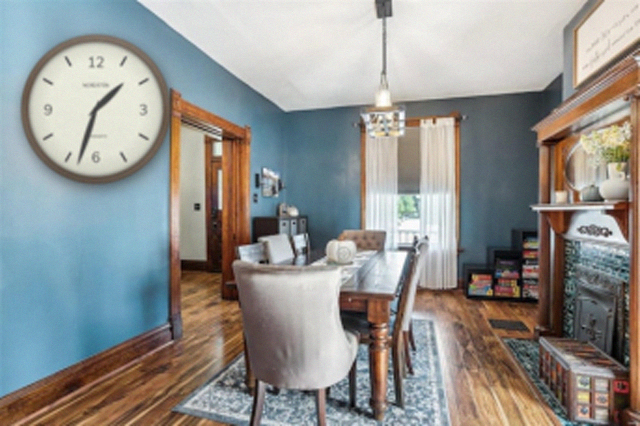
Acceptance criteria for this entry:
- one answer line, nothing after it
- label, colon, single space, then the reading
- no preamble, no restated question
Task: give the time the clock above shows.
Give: 1:33
